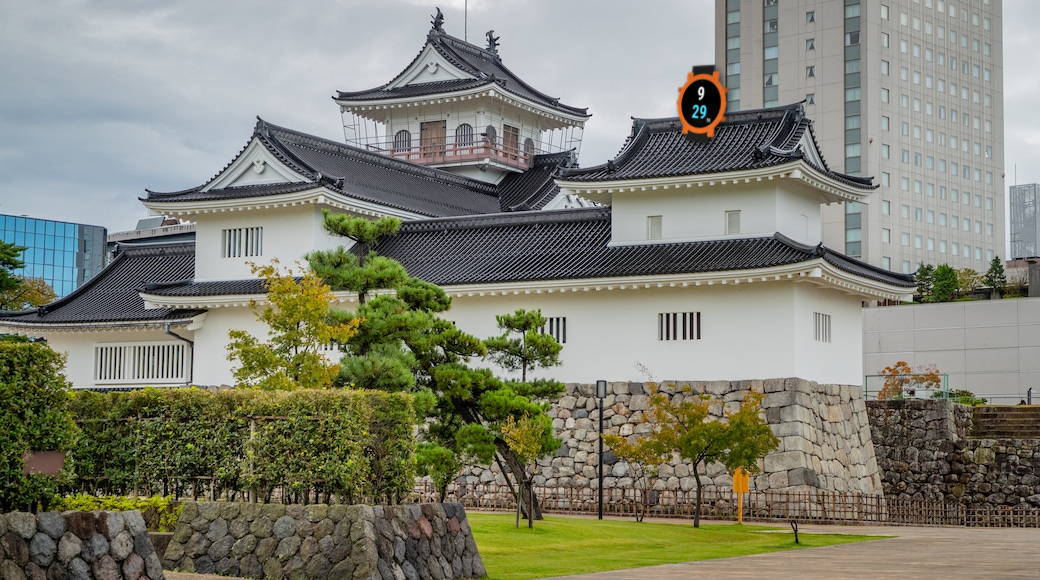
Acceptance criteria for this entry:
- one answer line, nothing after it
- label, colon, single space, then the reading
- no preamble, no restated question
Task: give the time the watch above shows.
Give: 9:29
